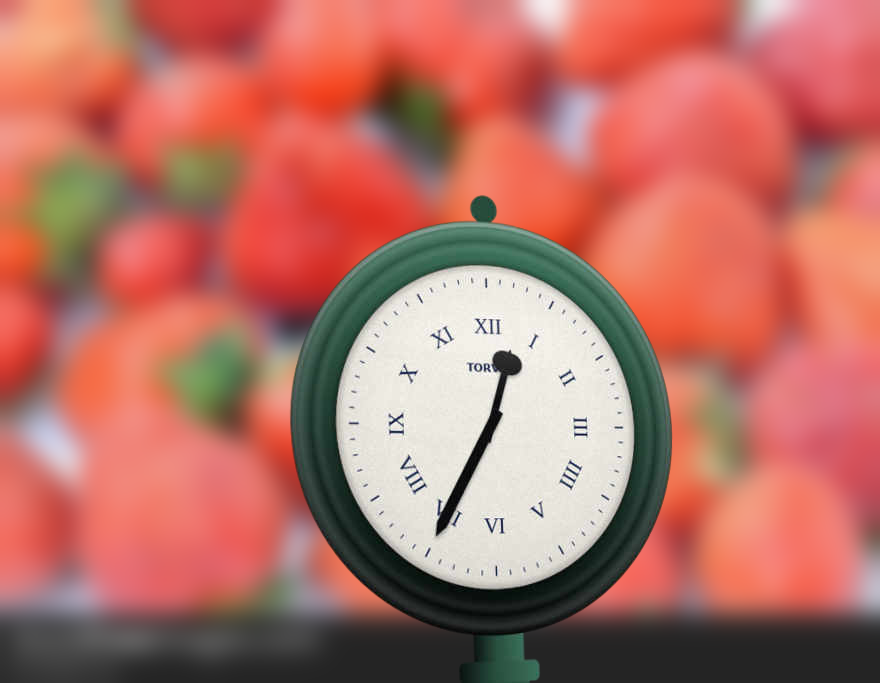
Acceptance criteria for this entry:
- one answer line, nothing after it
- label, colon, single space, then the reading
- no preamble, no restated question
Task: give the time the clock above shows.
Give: 12:35
